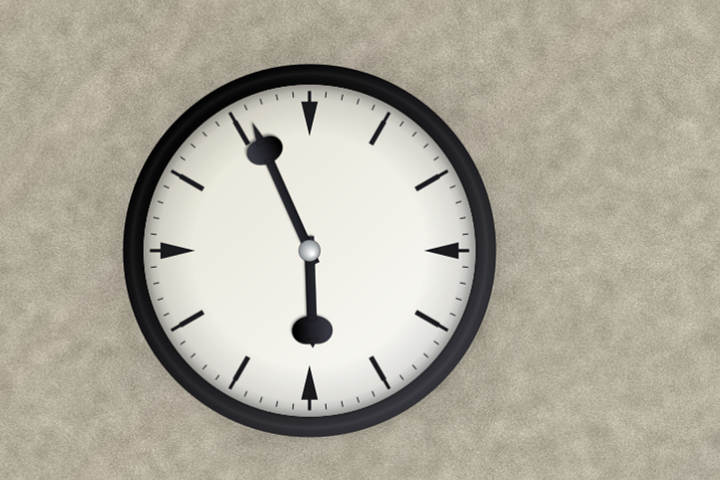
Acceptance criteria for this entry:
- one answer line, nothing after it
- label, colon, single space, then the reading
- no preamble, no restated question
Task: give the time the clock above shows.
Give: 5:56
